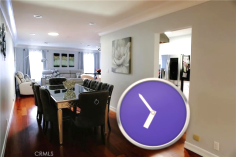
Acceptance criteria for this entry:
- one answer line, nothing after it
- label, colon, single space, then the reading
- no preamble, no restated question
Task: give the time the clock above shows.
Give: 6:54
